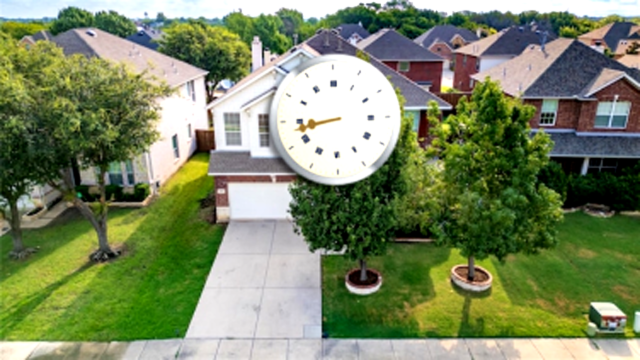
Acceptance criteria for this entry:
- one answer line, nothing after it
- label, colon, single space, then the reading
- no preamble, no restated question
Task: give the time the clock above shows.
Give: 8:43
